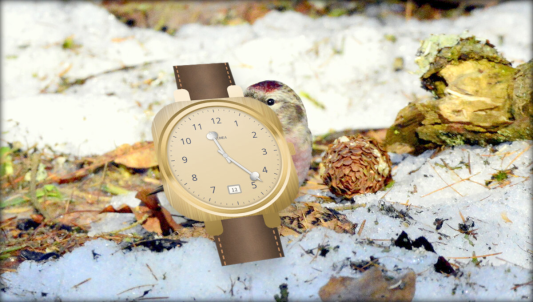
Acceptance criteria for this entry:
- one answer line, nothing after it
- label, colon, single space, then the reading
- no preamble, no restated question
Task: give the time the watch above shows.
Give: 11:23
